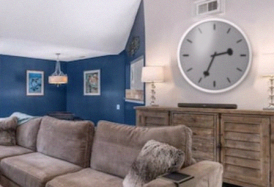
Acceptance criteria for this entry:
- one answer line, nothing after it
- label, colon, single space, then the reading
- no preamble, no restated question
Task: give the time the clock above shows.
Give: 2:34
